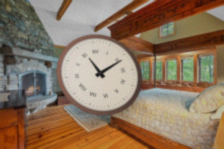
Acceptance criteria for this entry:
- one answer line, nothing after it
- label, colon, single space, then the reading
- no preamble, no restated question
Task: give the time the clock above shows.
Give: 11:11
